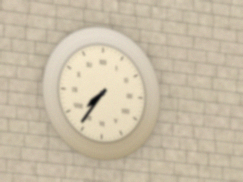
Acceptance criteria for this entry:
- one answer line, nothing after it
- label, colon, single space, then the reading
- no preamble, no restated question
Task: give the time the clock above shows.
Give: 7:36
